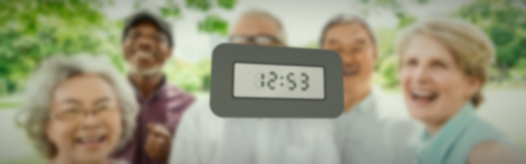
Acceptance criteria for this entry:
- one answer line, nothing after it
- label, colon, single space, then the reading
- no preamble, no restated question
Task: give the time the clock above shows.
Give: 12:53
